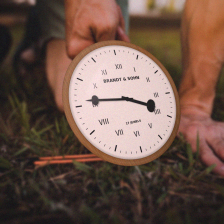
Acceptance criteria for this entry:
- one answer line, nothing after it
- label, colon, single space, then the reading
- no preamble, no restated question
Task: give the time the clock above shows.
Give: 3:46
